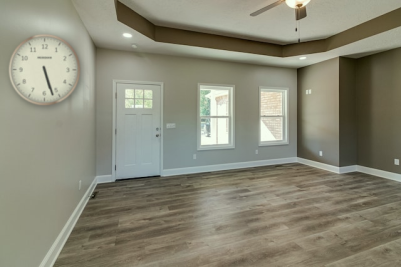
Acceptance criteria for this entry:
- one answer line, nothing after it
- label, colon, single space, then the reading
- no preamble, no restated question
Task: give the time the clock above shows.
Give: 5:27
